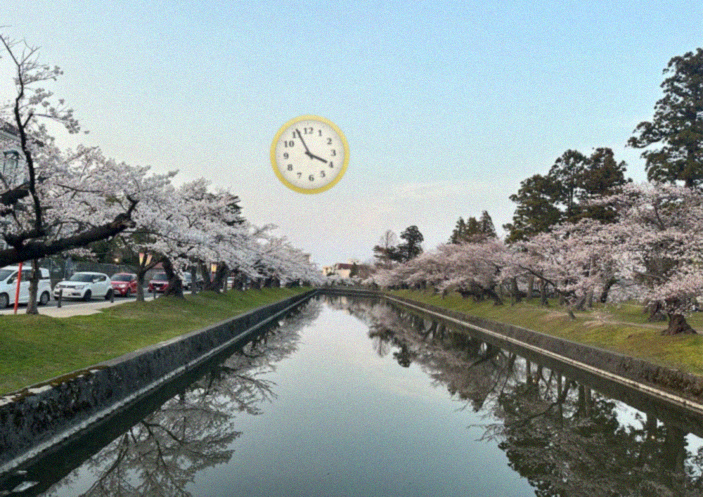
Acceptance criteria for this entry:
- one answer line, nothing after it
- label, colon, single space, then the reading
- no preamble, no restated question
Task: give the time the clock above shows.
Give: 3:56
